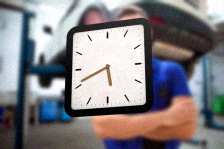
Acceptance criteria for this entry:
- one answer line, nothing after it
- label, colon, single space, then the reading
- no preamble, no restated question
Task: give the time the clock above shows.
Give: 5:41
